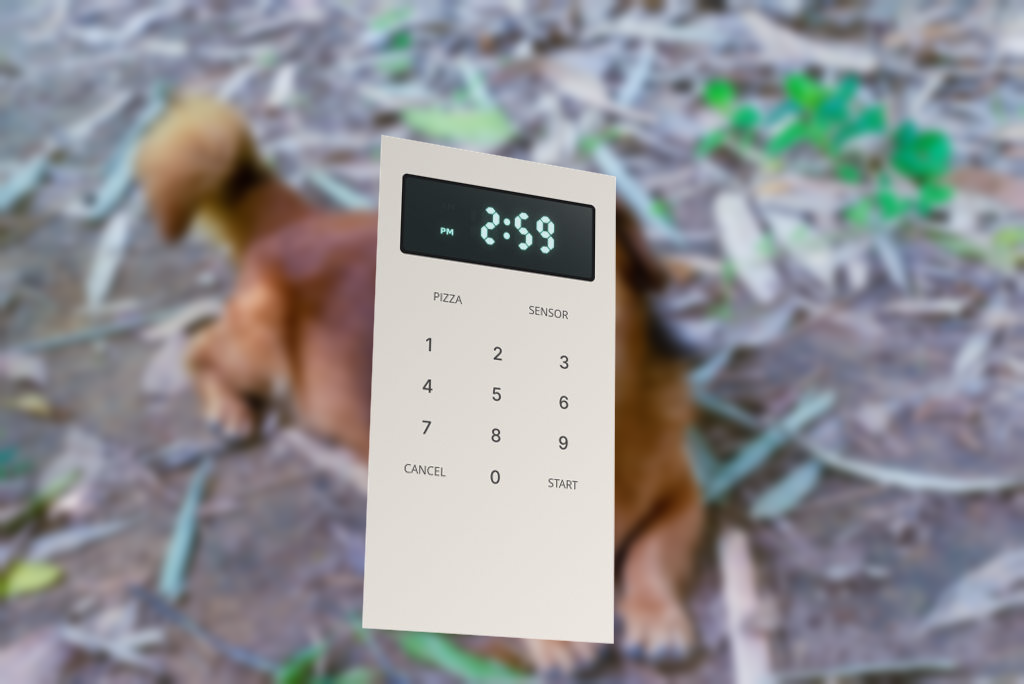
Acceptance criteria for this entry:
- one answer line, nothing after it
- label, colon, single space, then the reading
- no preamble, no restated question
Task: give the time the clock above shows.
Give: 2:59
